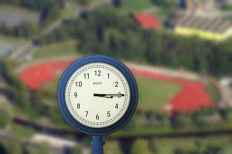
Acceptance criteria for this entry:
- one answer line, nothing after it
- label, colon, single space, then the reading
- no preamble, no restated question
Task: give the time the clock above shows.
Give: 3:15
